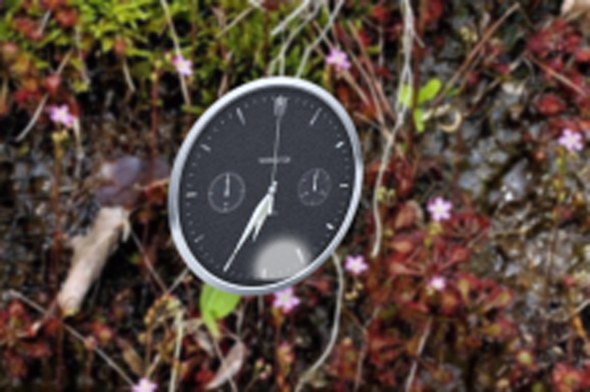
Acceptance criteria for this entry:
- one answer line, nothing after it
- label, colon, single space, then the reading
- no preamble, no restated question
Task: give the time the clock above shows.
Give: 6:35
